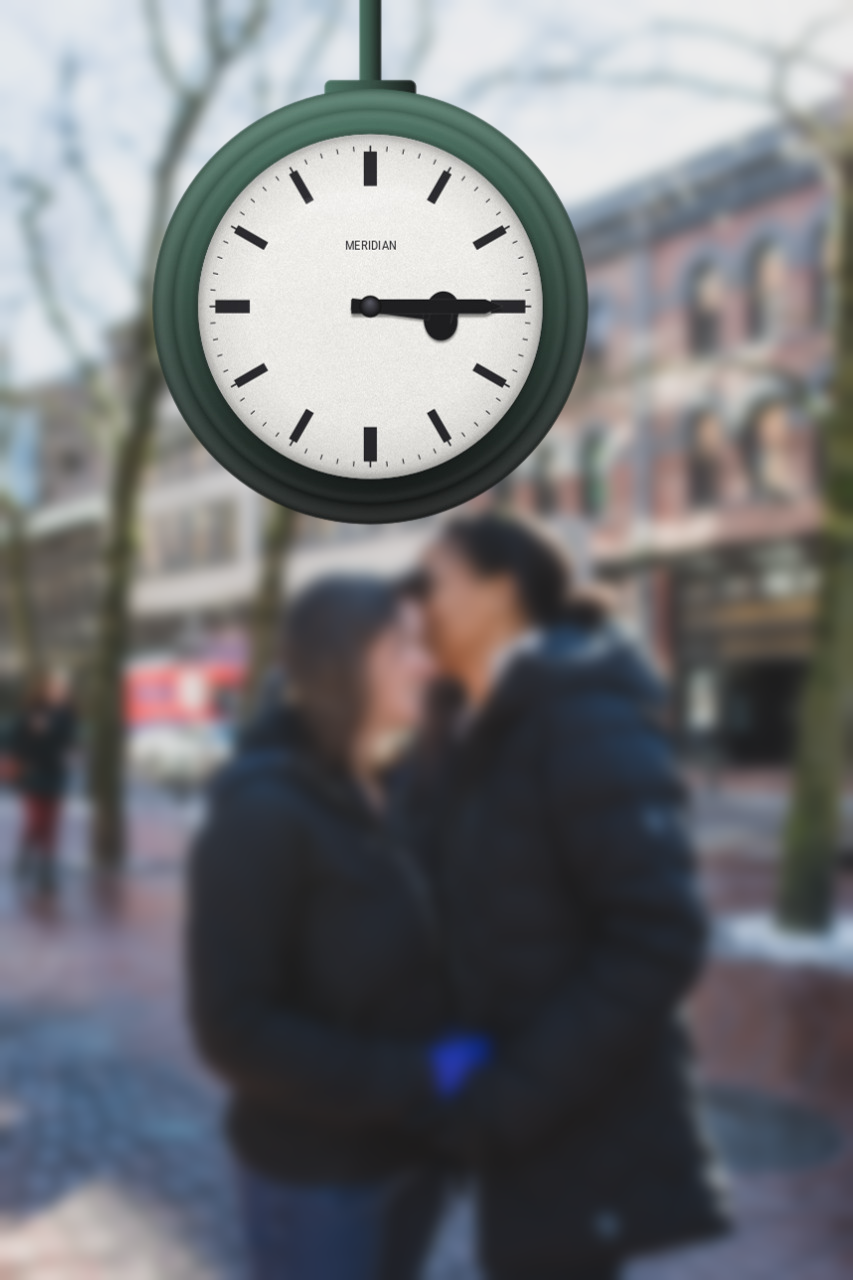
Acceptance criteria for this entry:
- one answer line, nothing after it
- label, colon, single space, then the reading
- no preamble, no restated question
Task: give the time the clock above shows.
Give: 3:15
